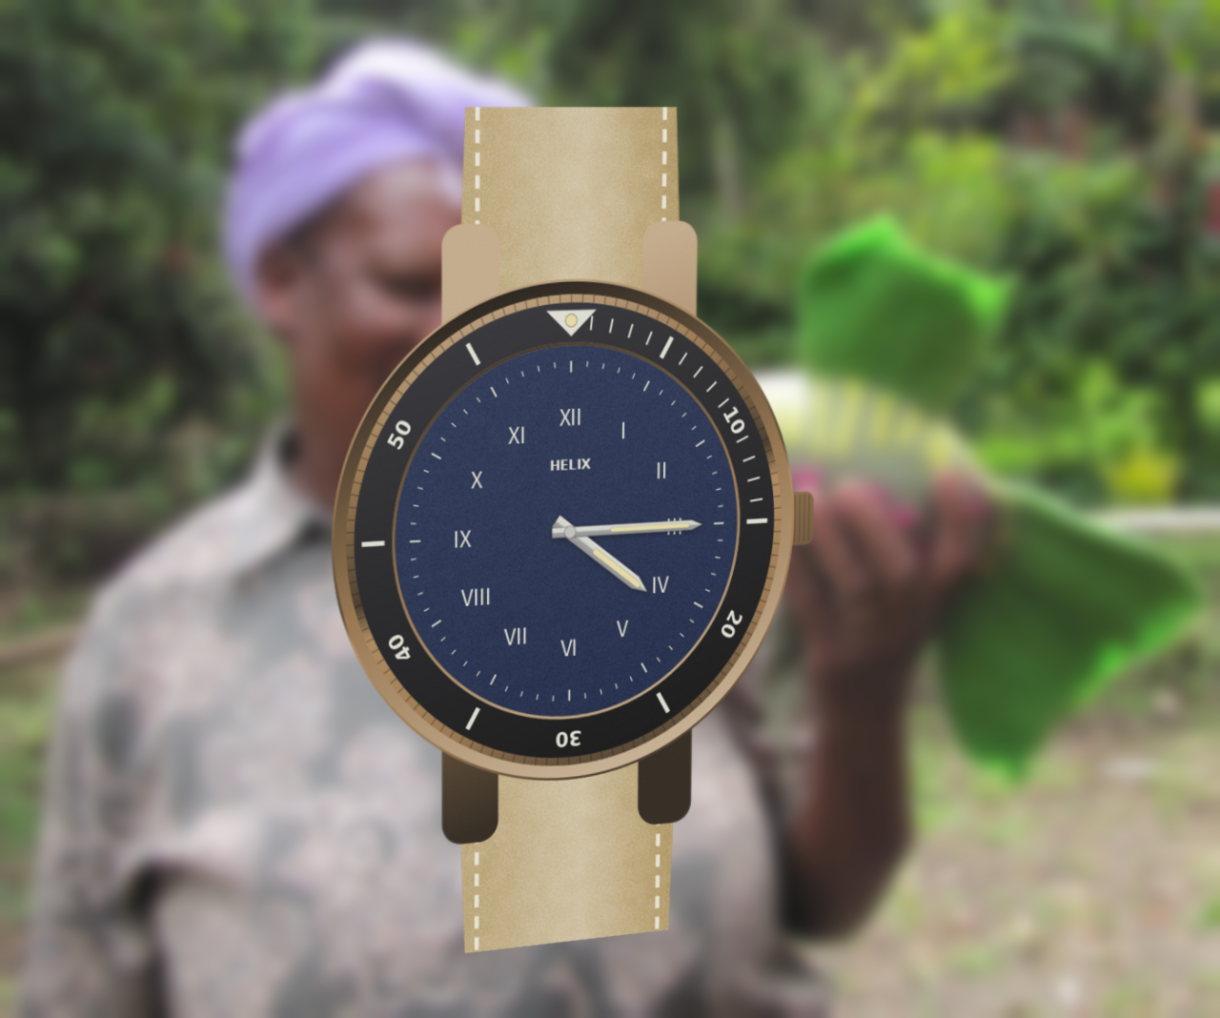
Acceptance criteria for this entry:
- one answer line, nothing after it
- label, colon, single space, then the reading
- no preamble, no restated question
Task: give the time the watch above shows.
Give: 4:15
